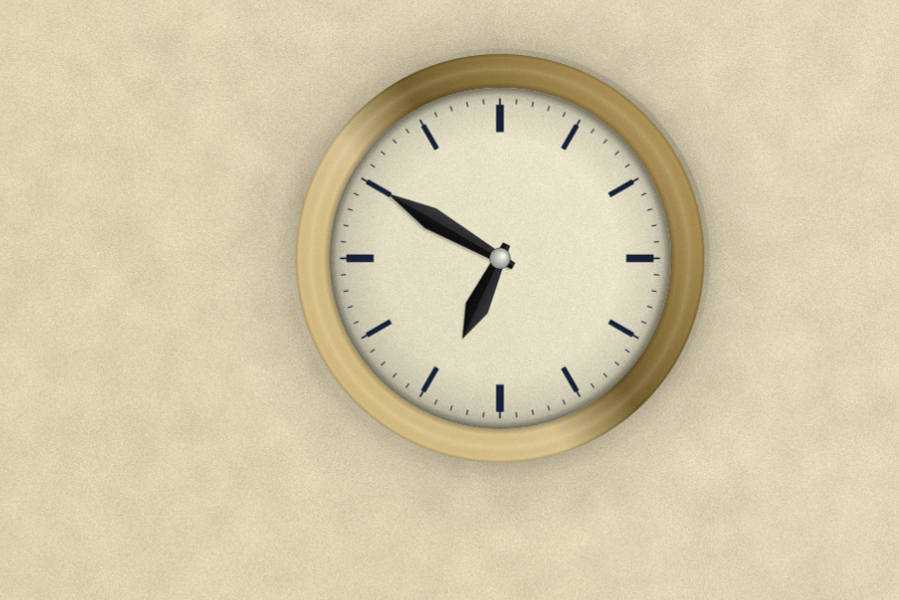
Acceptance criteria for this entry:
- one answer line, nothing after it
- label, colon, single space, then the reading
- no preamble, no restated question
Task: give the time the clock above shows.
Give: 6:50
